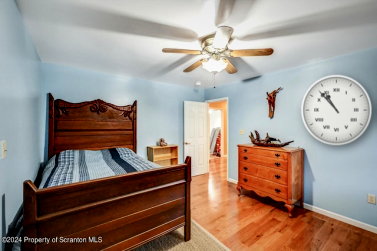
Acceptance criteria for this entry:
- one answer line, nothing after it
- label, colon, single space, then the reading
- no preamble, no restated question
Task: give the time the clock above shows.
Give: 10:53
